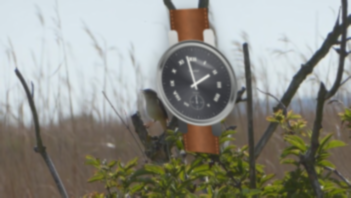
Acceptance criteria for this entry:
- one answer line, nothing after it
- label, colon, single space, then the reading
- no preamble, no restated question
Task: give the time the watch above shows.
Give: 1:58
